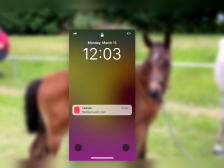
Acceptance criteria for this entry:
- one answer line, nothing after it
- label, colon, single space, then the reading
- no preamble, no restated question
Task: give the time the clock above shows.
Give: 12:03
